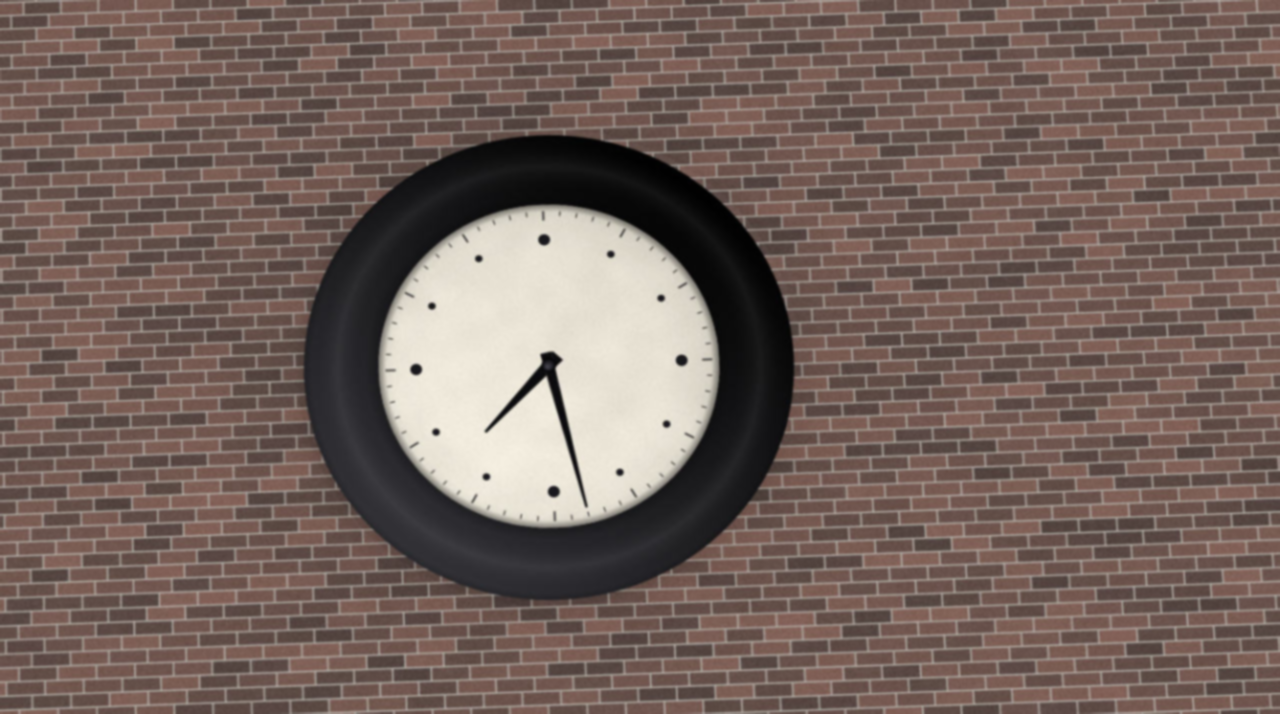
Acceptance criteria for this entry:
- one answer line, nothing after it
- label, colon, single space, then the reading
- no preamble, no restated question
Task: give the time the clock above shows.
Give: 7:28
